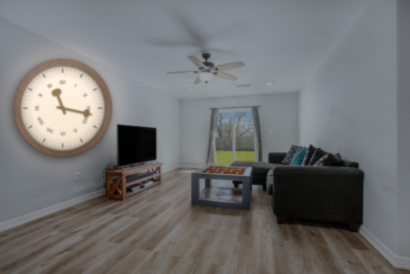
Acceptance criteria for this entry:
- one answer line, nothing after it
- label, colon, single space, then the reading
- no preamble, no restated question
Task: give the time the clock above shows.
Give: 11:17
